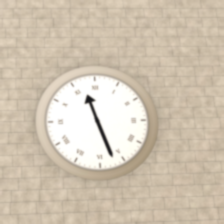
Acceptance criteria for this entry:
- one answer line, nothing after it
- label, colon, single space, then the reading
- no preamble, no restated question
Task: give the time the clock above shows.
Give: 11:27
